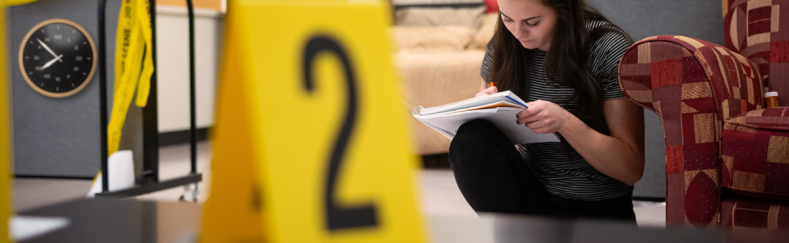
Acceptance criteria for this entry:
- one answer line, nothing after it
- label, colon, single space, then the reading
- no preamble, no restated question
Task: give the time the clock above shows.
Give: 7:52
